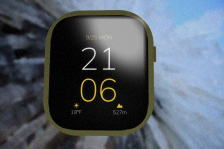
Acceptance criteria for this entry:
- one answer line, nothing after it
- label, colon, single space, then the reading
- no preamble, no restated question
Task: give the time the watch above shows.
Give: 21:06
